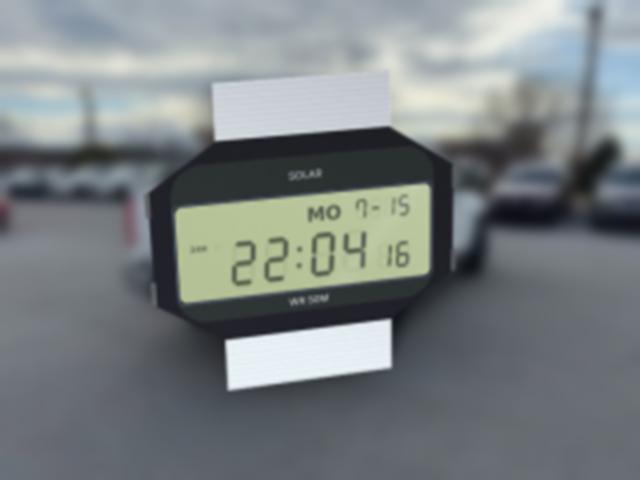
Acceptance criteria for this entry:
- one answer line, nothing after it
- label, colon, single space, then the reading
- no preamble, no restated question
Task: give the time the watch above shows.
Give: 22:04:16
